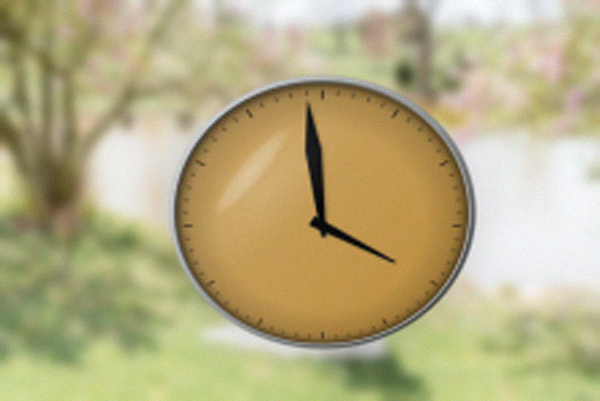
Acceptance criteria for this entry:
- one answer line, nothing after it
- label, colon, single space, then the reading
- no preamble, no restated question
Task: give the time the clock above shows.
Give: 3:59
